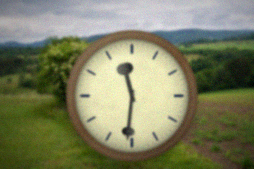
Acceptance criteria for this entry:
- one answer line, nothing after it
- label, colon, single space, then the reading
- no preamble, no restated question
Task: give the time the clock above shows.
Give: 11:31
